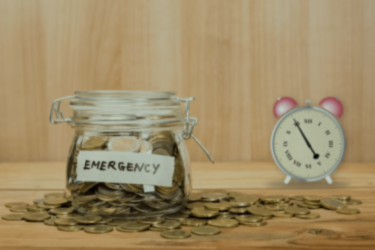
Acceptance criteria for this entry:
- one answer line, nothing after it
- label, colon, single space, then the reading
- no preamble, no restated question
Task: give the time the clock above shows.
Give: 4:55
